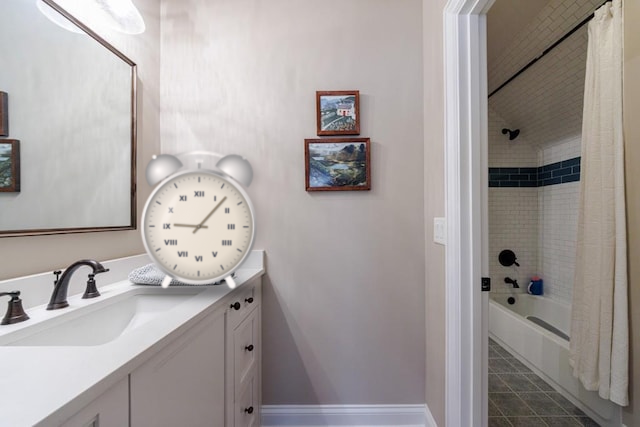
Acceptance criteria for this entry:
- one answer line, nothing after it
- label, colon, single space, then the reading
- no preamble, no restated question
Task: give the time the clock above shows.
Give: 9:07
